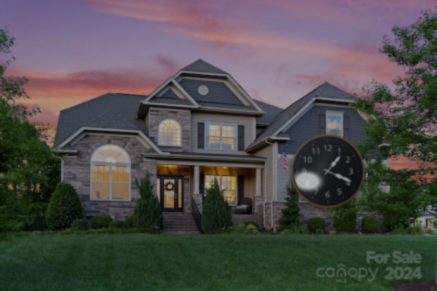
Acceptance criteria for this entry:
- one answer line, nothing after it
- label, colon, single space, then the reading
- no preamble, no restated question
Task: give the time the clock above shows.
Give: 1:19
